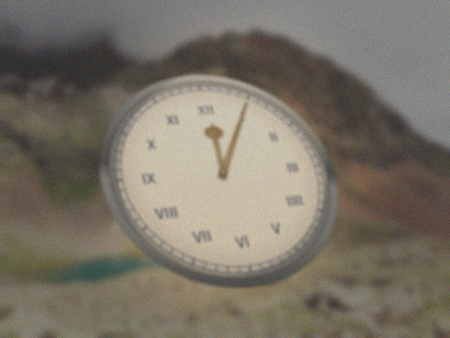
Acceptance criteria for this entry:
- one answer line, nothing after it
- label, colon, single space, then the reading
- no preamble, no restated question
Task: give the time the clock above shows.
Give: 12:05
